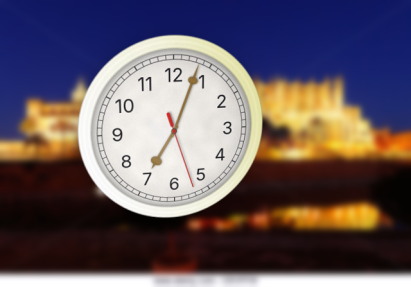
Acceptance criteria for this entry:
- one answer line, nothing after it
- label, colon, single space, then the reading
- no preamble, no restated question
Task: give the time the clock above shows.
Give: 7:03:27
